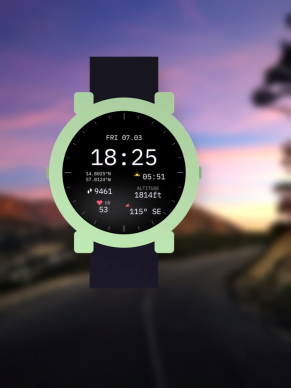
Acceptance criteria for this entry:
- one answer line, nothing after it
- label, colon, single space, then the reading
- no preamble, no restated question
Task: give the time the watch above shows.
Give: 18:25
